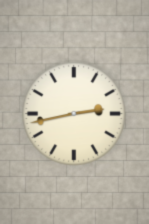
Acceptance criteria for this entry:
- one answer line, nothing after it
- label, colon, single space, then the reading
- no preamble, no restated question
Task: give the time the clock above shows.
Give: 2:43
